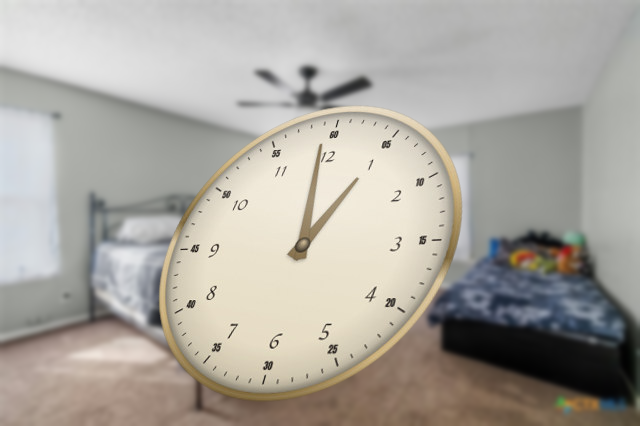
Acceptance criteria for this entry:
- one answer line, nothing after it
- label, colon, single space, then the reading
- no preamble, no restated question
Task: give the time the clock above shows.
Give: 12:59
